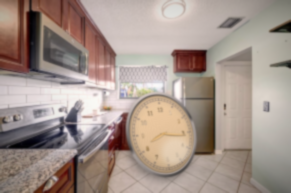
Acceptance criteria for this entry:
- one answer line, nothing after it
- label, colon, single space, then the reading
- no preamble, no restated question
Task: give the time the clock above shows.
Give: 8:16
